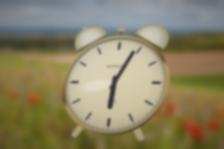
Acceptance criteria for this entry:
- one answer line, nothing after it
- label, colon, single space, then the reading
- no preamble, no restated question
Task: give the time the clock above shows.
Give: 6:04
